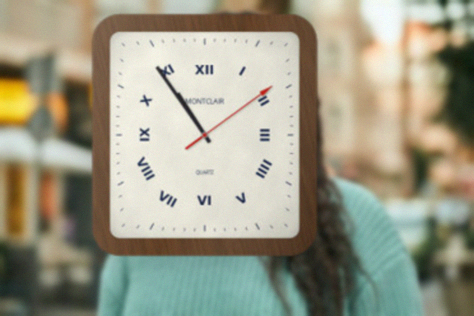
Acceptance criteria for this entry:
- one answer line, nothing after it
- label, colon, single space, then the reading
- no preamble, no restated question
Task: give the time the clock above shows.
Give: 10:54:09
